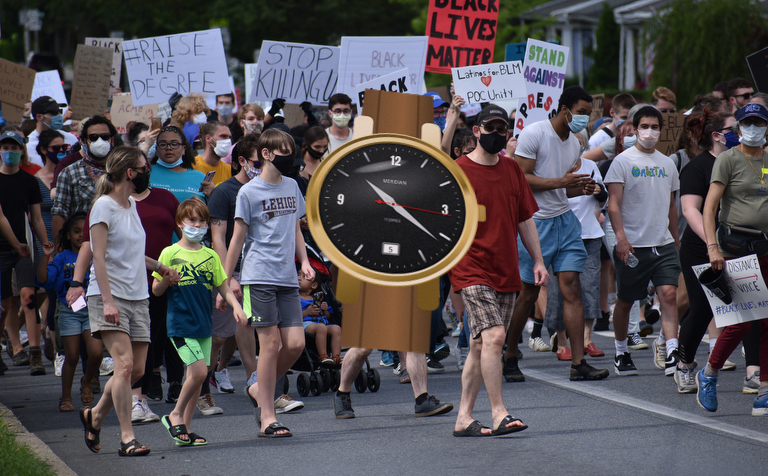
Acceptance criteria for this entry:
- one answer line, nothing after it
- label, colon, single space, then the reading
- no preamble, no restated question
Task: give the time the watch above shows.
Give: 10:21:16
